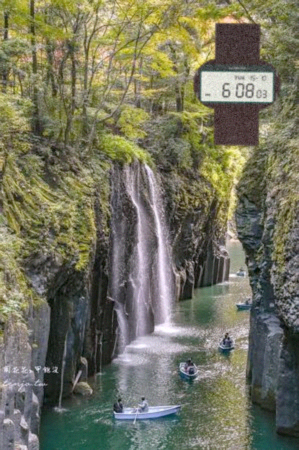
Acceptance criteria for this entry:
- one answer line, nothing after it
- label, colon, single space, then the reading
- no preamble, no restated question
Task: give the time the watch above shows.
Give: 6:08
